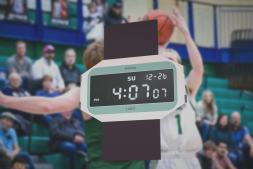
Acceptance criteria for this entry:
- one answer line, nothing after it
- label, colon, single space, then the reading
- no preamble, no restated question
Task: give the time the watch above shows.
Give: 4:07:07
